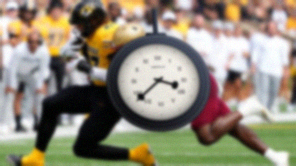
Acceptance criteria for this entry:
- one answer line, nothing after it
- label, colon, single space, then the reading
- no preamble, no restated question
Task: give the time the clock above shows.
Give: 3:38
